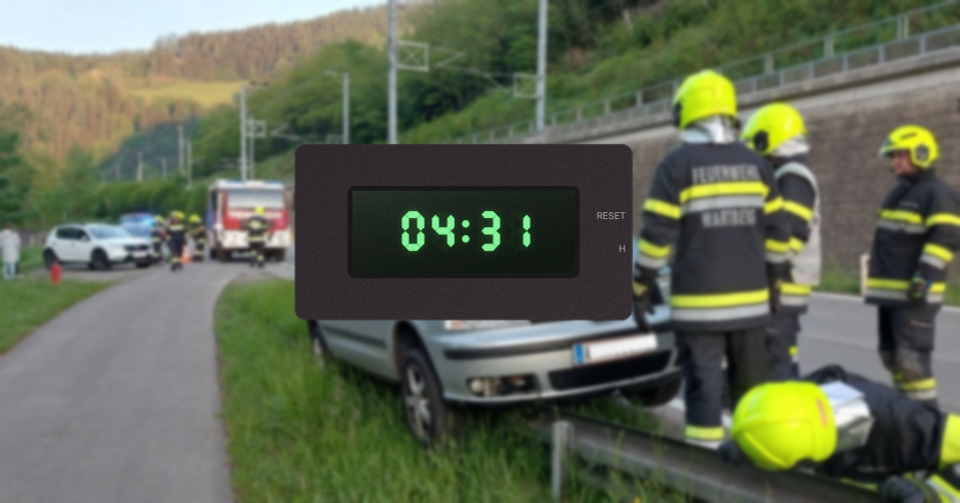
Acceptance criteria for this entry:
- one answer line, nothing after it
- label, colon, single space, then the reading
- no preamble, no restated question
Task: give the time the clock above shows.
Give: 4:31
